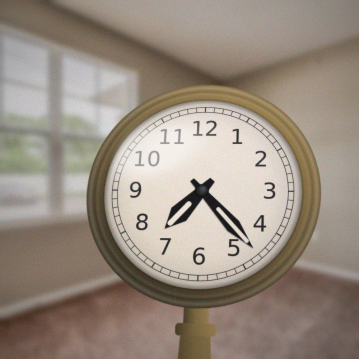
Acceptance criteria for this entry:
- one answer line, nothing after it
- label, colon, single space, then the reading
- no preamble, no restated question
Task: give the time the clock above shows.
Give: 7:23
